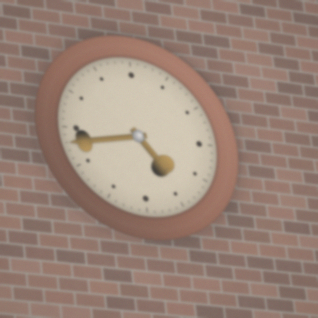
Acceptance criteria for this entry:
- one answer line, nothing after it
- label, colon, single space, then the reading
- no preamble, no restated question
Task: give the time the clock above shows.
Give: 4:43
